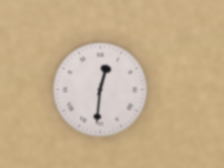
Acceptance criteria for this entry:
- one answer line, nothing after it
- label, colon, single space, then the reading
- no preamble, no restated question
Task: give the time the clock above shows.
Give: 12:31
